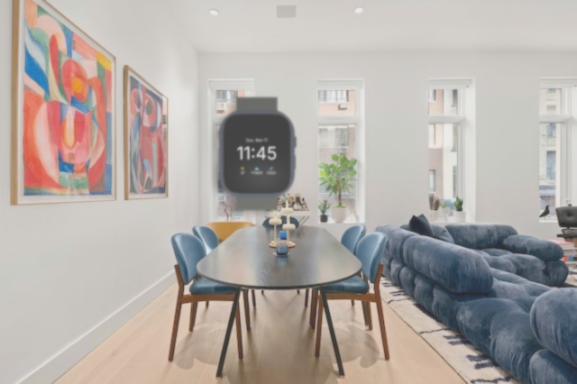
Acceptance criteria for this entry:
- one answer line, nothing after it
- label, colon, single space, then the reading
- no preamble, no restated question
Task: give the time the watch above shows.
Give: 11:45
